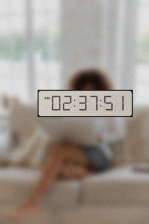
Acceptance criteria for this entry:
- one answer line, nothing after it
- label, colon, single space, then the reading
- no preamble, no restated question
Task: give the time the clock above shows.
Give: 2:37:51
